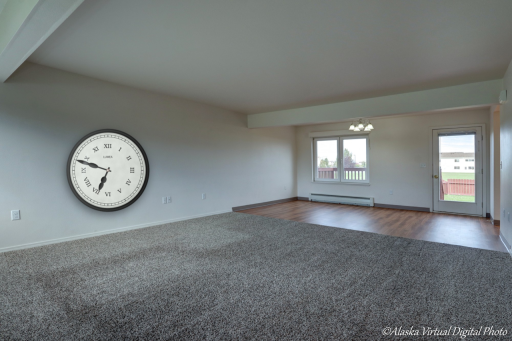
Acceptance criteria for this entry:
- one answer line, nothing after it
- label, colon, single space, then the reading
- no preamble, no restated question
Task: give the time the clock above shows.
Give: 6:48
